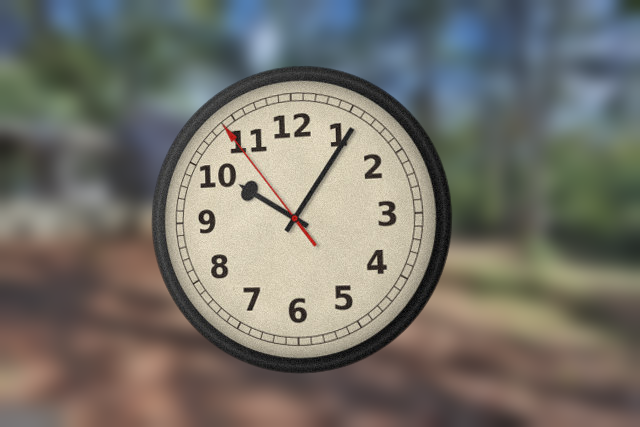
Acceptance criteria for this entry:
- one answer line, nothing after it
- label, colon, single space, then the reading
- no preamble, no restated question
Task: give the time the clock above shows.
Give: 10:05:54
